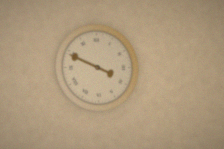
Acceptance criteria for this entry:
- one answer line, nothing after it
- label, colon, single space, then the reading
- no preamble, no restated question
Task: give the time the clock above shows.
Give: 3:49
